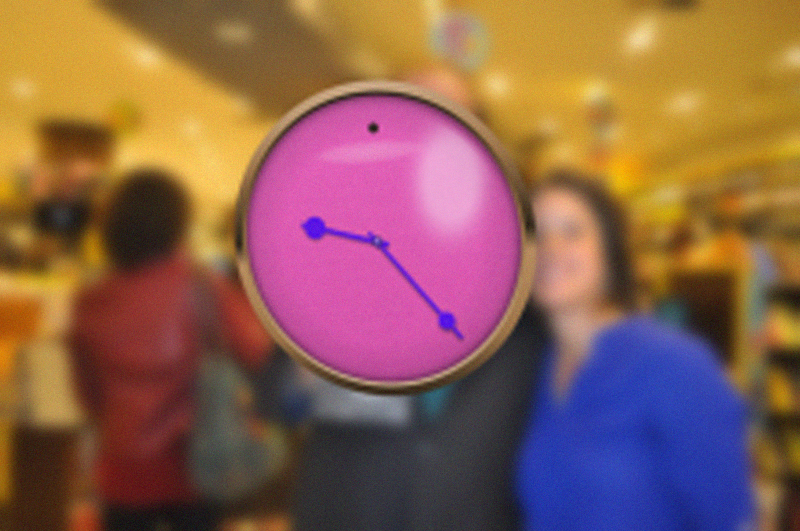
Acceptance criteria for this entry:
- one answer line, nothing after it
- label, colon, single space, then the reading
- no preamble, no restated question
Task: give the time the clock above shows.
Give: 9:23
